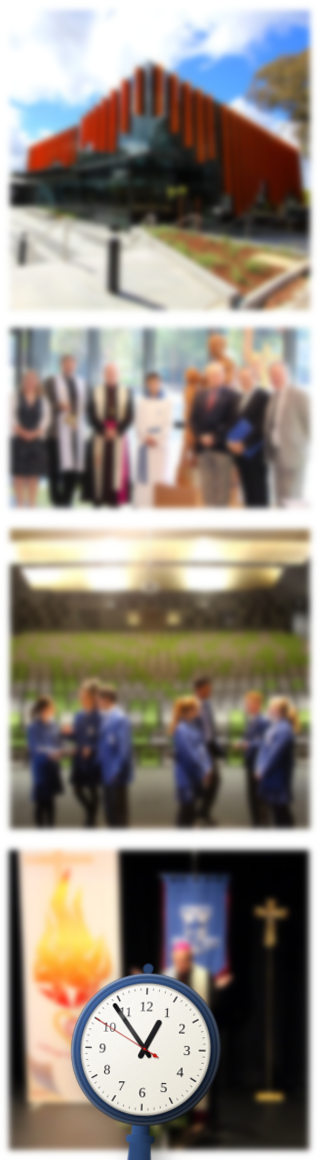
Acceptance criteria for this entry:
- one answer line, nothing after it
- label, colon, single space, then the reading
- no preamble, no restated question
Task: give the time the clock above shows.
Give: 12:53:50
